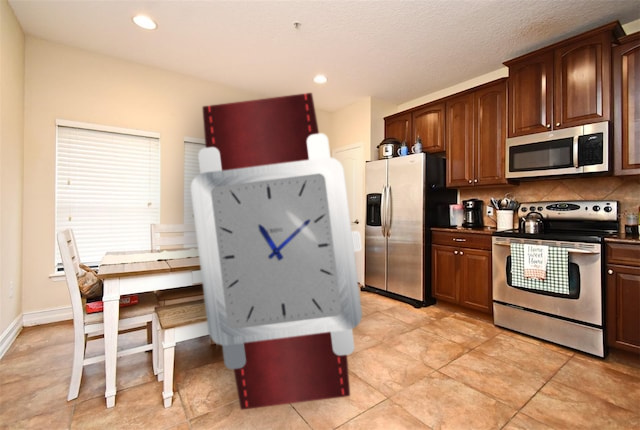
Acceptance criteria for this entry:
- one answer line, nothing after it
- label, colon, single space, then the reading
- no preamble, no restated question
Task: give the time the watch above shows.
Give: 11:09
